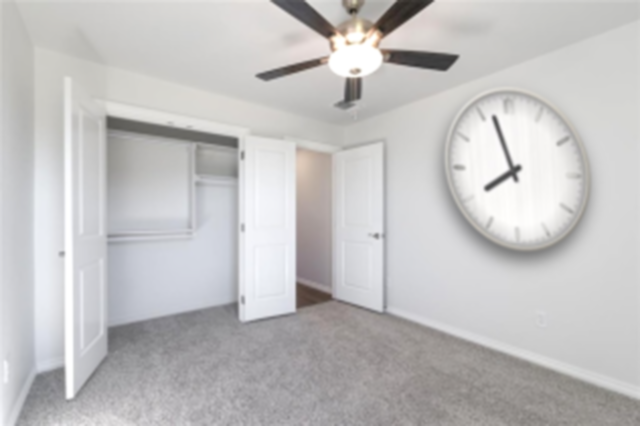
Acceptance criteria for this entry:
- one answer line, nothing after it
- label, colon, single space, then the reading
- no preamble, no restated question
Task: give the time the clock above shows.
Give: 7:57
